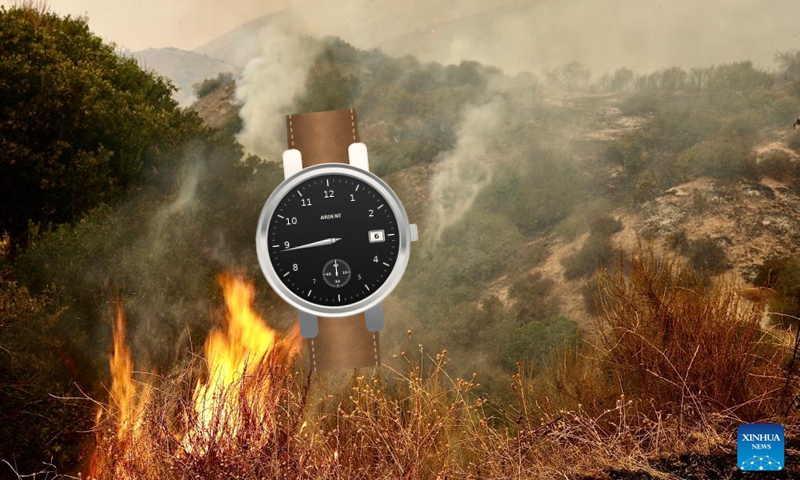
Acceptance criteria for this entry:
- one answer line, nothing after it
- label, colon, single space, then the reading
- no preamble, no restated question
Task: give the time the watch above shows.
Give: 8:44
